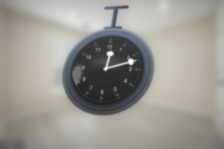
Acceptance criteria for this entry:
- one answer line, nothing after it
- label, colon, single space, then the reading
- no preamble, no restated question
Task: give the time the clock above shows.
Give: 12:12
